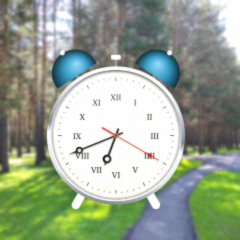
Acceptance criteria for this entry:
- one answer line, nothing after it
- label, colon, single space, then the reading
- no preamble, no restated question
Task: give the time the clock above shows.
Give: 6:41:20
